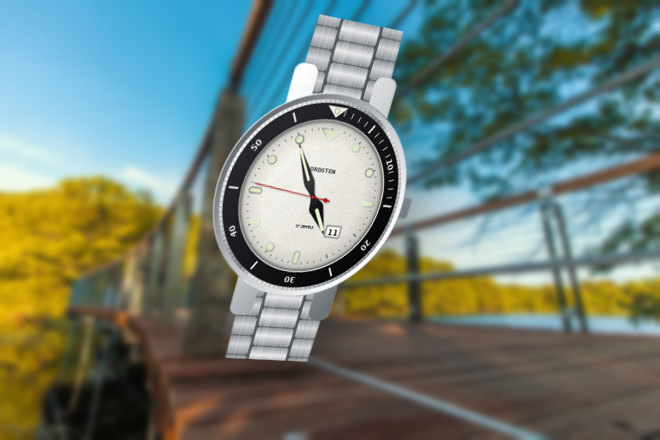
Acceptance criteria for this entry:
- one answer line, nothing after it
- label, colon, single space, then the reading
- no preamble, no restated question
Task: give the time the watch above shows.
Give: 4:54:46
